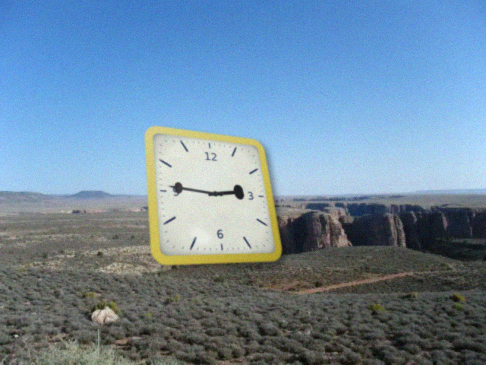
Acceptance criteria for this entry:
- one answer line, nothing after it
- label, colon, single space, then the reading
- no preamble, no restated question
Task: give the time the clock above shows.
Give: 2:46
